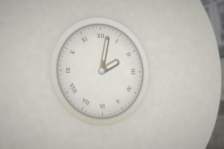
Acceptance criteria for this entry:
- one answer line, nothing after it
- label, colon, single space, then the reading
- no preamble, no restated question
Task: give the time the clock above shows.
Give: 2:02
